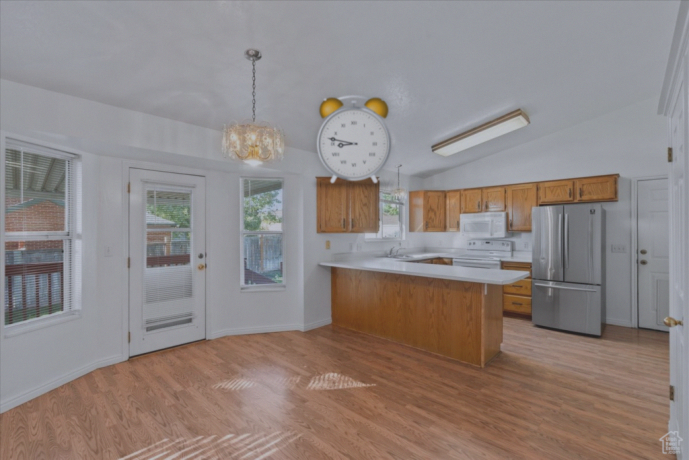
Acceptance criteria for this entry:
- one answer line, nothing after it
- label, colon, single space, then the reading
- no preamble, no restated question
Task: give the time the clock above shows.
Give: 8:47
